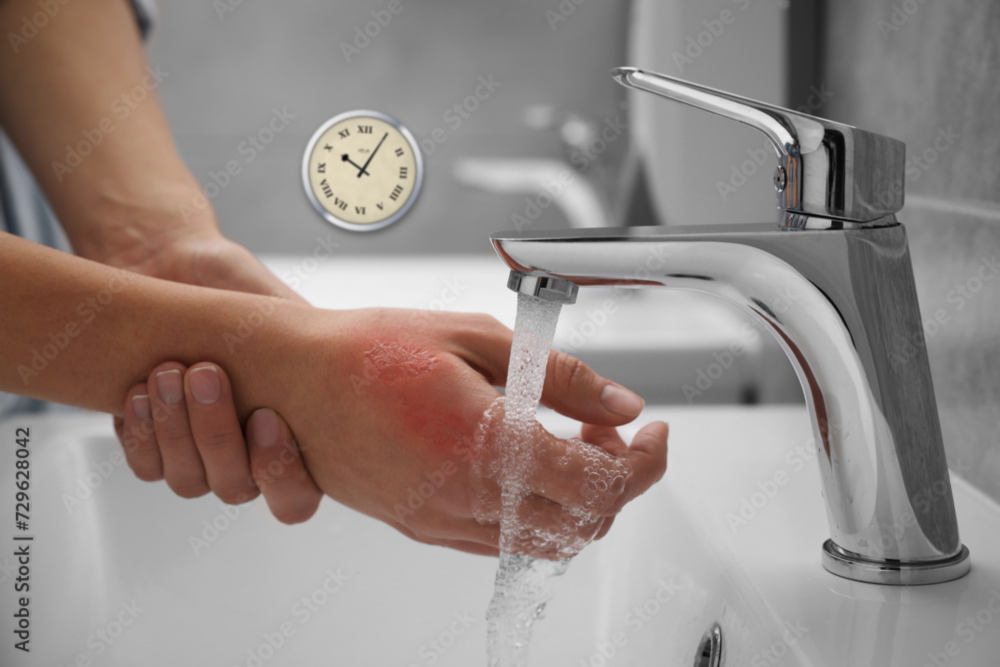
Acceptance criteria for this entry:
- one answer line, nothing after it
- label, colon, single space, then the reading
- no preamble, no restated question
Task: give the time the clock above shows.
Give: 10:05
